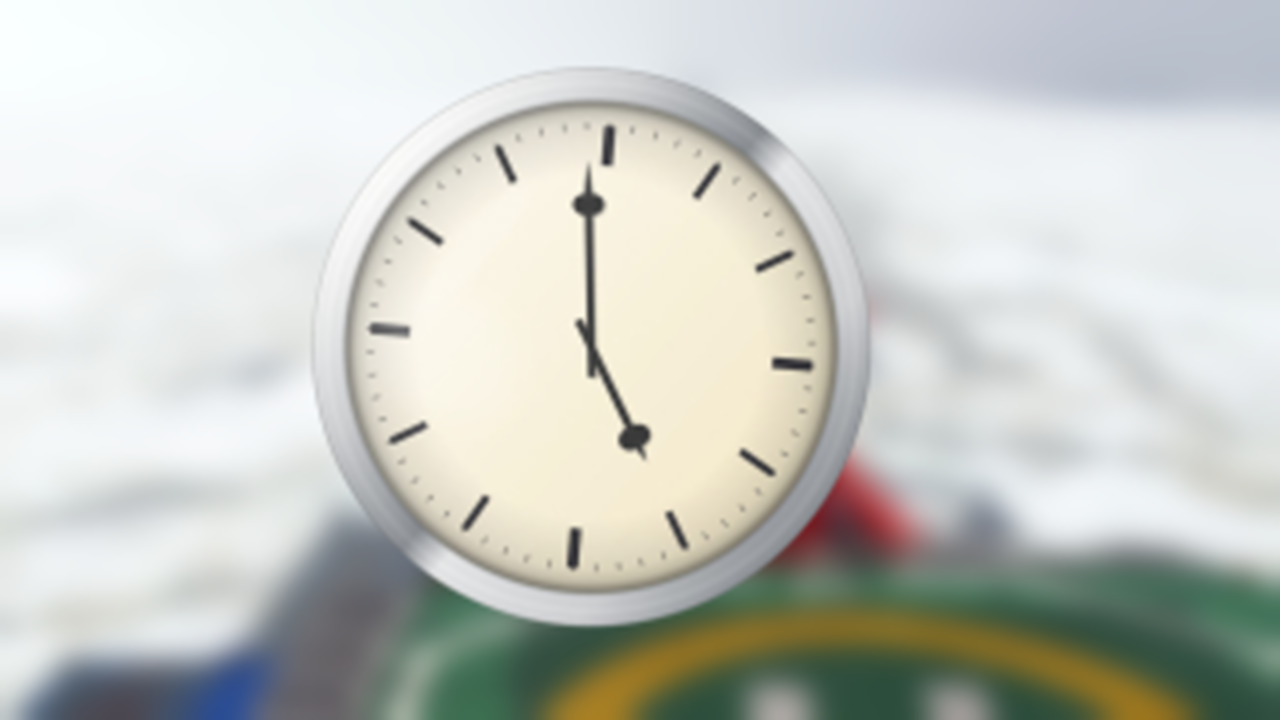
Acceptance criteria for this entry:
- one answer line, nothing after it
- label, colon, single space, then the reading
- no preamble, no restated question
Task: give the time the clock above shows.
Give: 4:59
